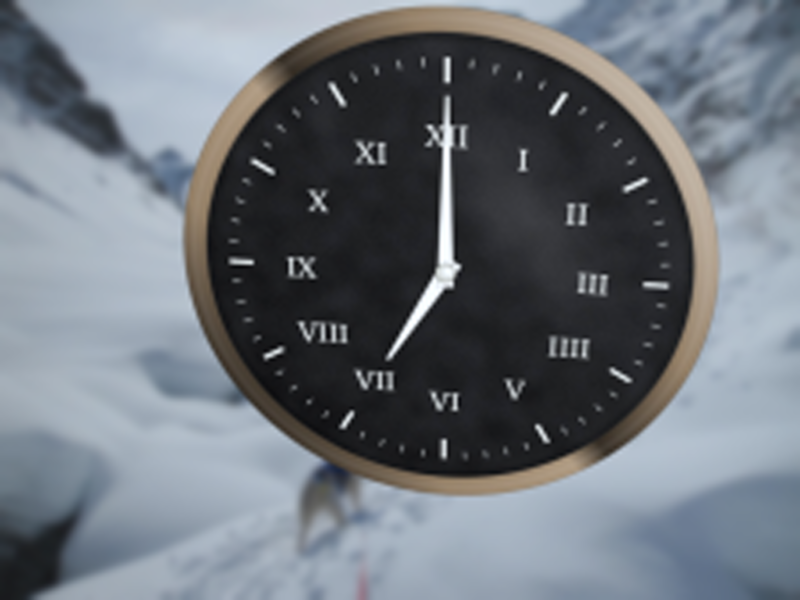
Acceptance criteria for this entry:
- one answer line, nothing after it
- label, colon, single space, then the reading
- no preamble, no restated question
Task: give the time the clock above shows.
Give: 7:00
